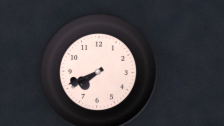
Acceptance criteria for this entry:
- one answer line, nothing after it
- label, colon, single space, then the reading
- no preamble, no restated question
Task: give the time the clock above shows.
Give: 7:41
